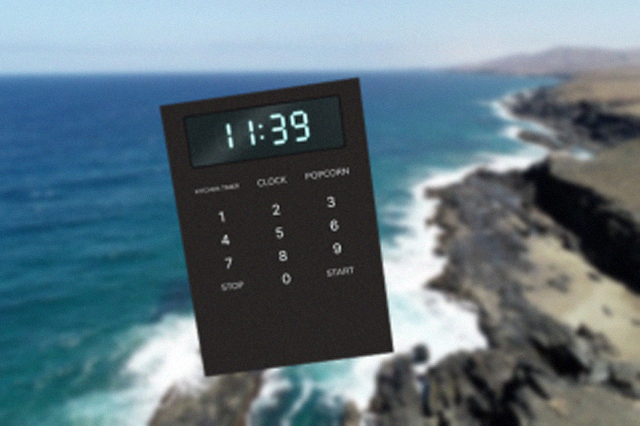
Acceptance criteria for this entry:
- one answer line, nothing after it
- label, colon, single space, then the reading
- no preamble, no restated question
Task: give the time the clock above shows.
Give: 11:39
